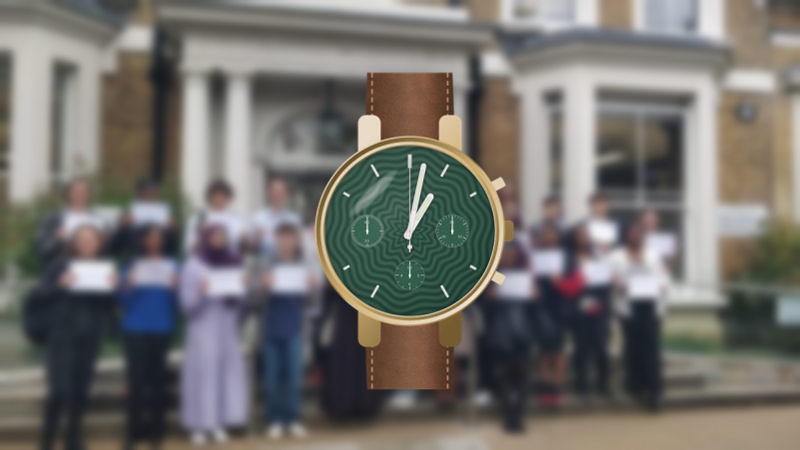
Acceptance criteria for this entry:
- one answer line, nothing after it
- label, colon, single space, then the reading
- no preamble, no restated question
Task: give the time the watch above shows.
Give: 1:02
